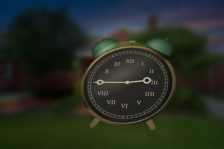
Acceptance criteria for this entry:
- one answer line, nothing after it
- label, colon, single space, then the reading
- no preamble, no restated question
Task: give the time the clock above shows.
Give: 2:45
